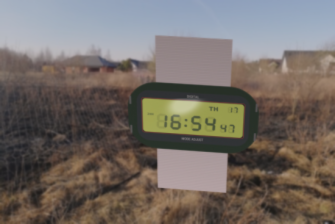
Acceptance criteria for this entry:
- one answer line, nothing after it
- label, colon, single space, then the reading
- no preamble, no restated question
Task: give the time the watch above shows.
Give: 16:54:47
